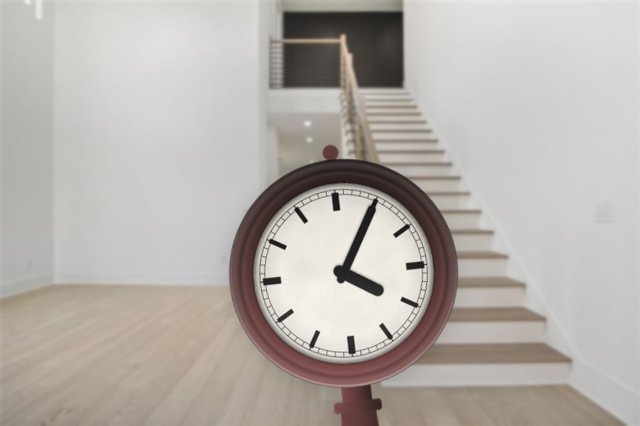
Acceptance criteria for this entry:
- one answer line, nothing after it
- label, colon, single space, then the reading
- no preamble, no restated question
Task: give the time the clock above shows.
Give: 4:05
